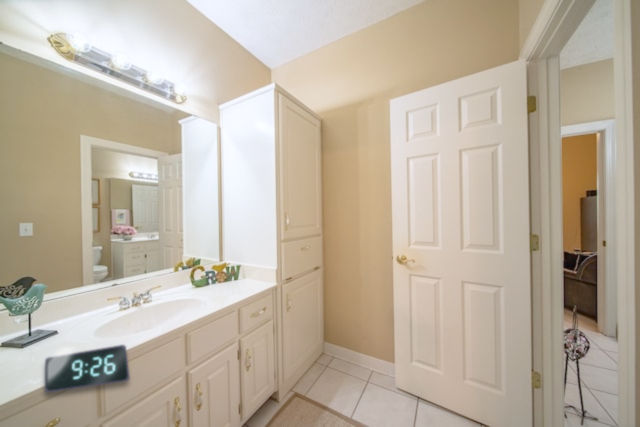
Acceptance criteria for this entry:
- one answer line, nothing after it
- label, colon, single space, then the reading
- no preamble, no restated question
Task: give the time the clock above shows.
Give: 9:26
